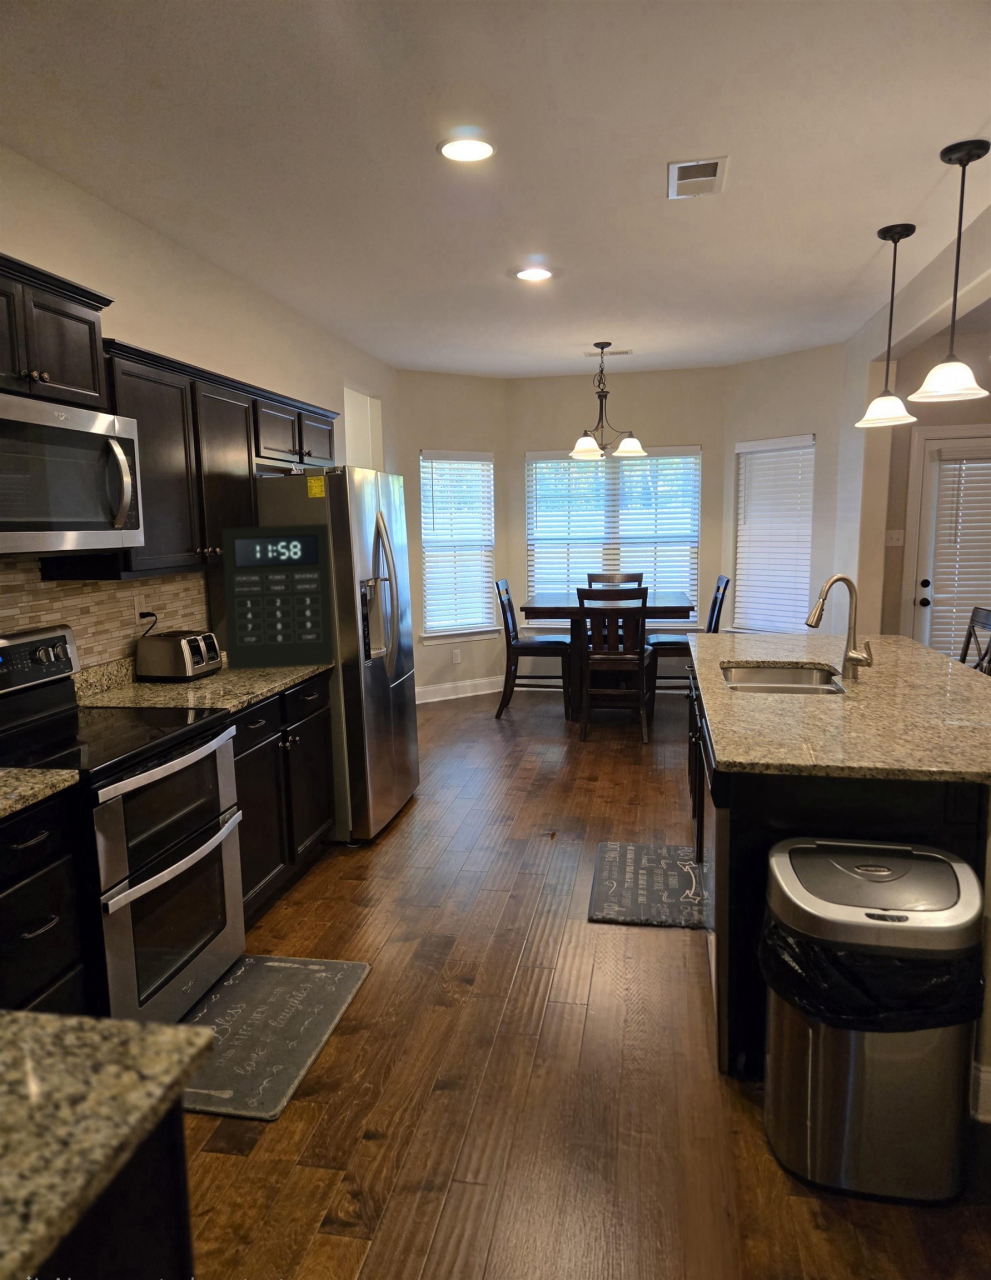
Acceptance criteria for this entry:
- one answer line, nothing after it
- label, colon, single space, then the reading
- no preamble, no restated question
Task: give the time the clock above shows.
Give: 11:58
